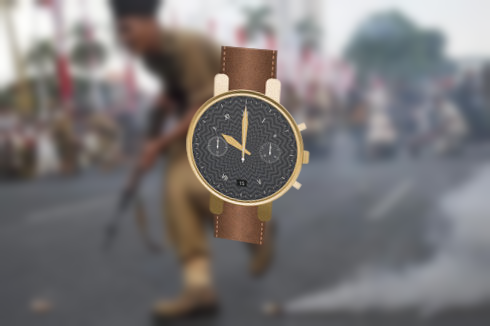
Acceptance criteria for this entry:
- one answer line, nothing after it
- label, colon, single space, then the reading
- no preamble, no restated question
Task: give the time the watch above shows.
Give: 10:00
